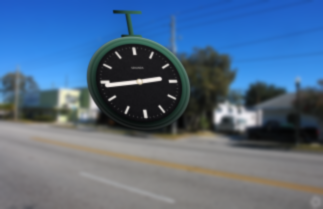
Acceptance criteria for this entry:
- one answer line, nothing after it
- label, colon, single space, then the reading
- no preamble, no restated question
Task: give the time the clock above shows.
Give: 2:44
